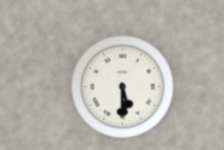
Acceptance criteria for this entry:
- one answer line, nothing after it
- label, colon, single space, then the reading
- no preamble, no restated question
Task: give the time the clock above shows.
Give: 5:30
